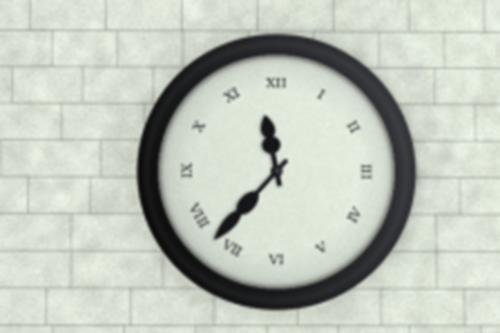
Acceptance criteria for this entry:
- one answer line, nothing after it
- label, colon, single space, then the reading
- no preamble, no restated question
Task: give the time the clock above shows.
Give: 11:37
